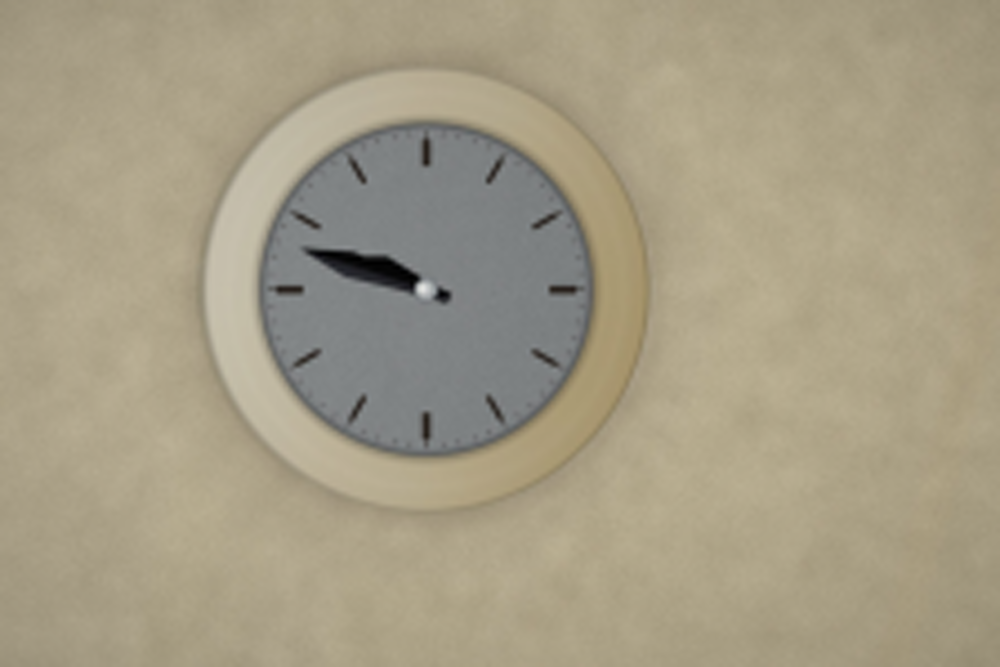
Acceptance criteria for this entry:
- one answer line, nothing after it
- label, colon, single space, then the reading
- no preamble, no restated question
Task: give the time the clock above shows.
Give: 9:48
